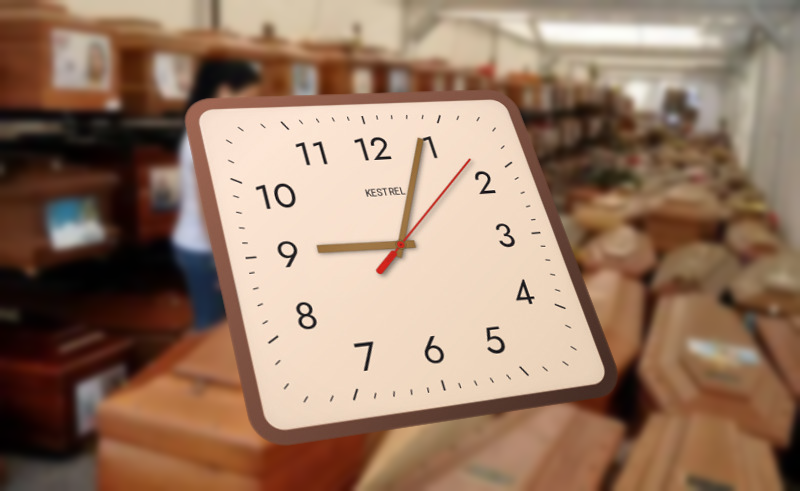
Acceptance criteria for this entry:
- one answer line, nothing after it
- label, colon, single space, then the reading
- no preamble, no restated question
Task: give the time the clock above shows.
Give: 9:04:08
